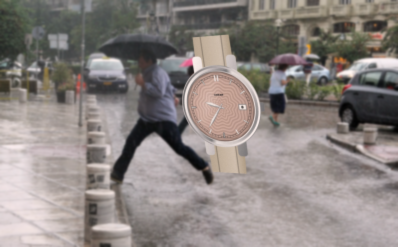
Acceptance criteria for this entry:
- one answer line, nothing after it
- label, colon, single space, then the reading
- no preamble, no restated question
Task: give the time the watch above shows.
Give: 9:36
